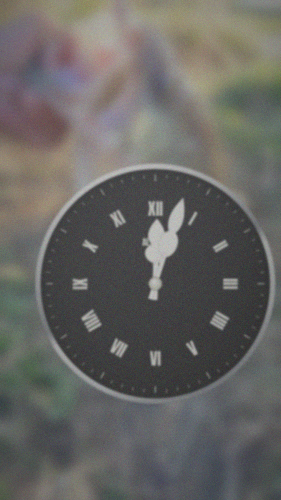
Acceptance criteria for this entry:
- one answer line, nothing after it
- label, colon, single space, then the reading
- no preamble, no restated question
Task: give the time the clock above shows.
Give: 12:03
